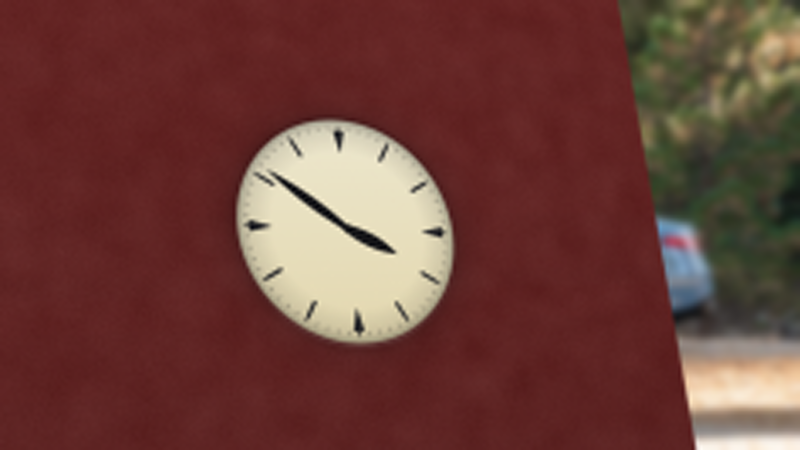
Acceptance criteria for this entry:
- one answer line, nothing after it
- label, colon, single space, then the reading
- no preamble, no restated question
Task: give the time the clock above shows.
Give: 3:51
